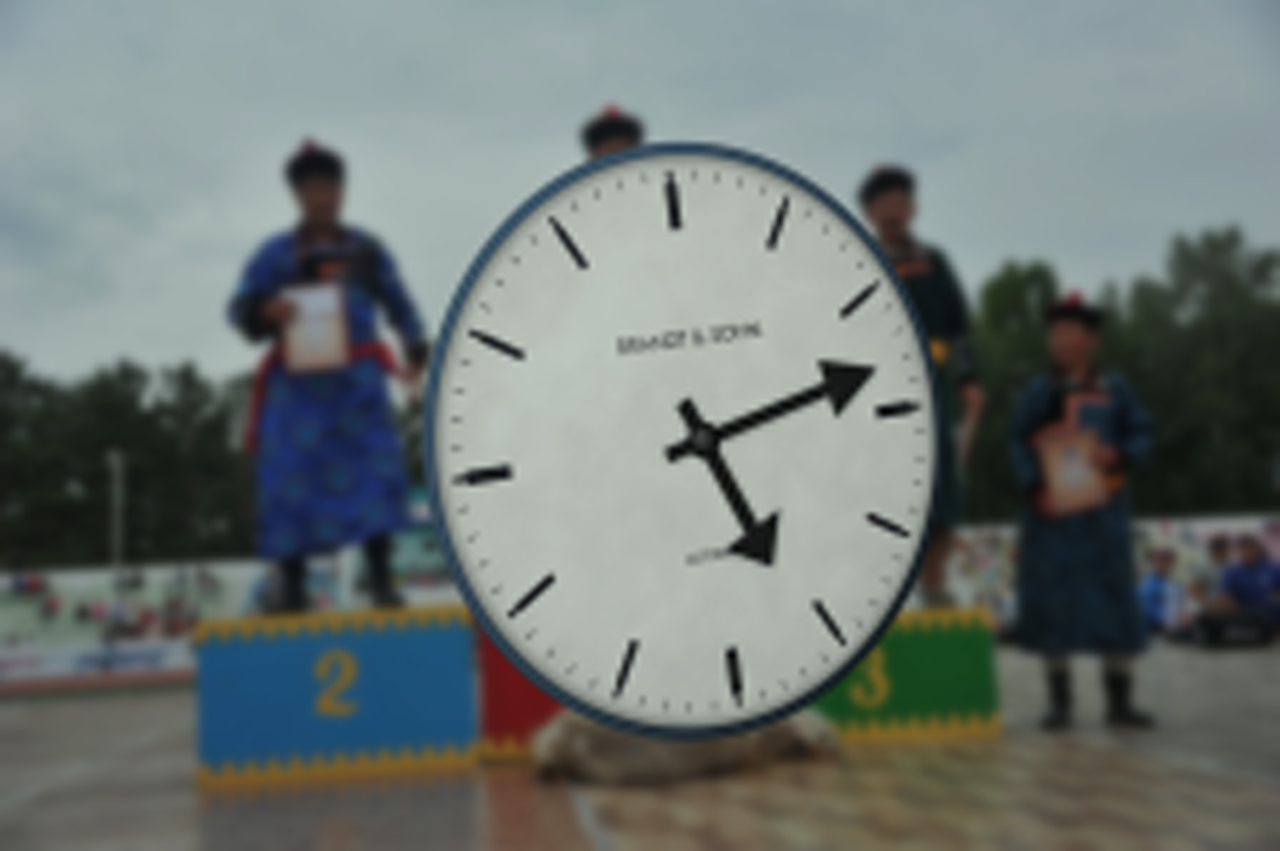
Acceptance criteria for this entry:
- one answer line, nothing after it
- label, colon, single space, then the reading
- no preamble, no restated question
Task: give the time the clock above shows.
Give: 5:13
